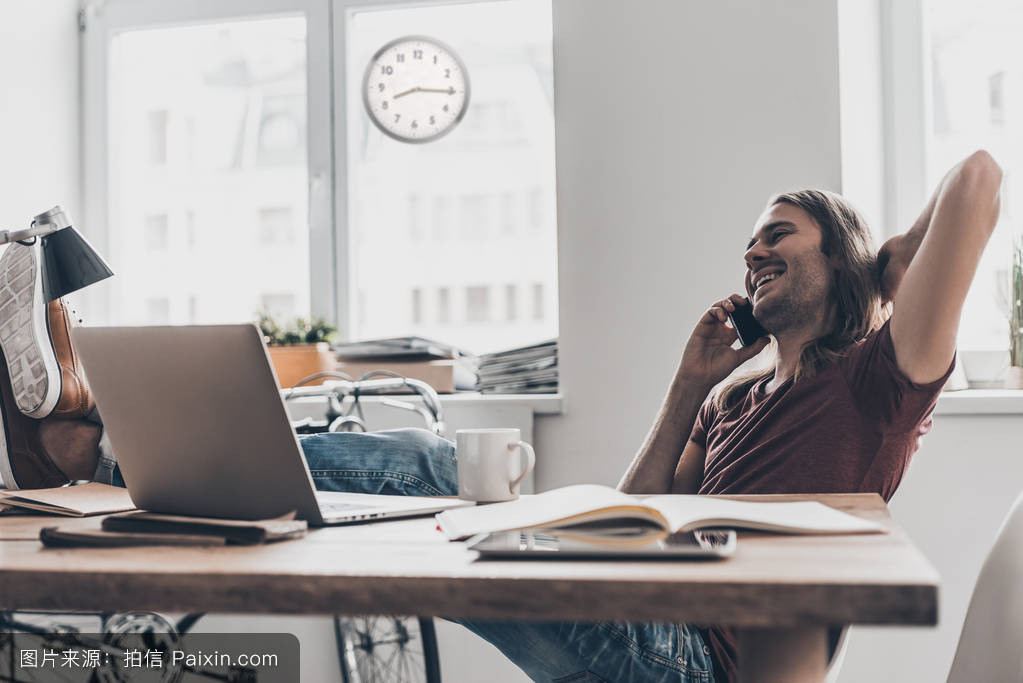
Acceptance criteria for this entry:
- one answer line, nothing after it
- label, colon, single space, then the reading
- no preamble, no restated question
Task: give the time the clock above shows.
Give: 8:15
